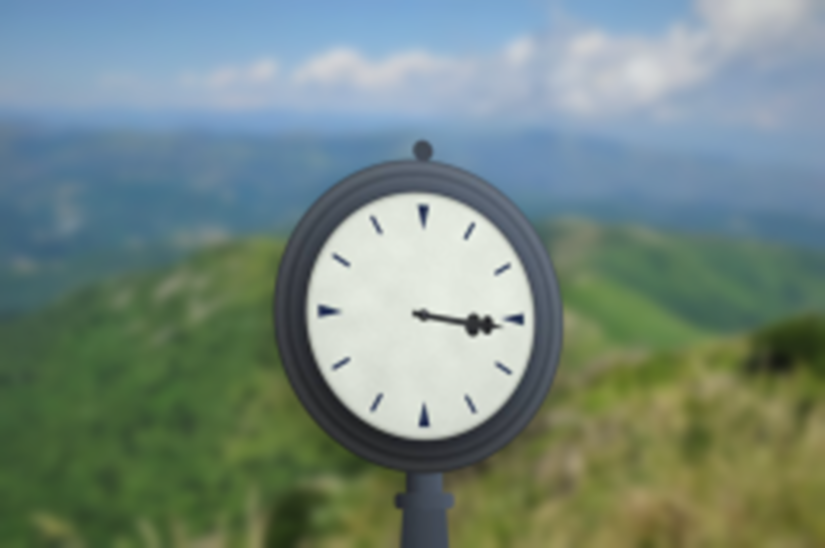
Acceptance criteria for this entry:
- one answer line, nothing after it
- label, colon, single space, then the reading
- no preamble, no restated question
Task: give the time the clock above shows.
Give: 3:16
